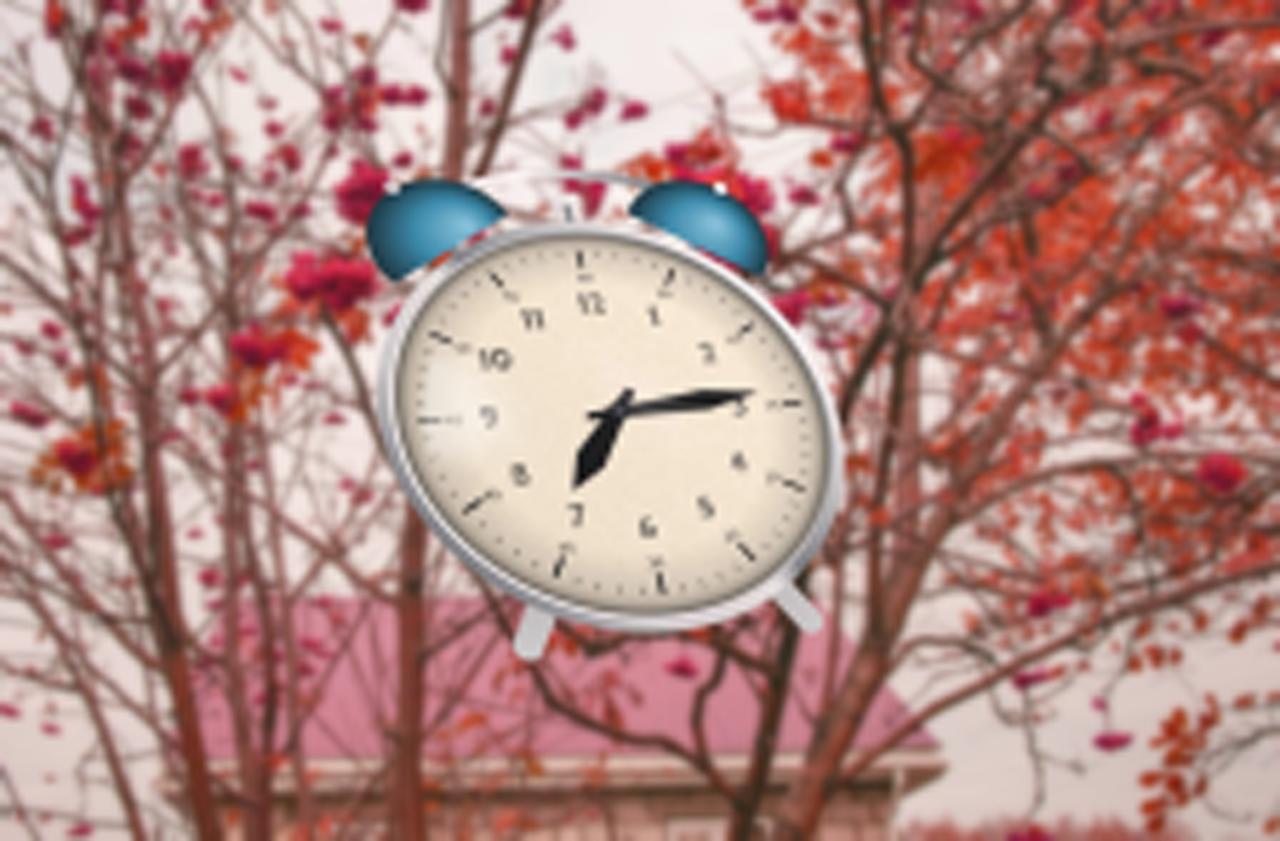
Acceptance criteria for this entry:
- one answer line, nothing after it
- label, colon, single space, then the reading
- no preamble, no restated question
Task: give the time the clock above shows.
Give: 7:14
